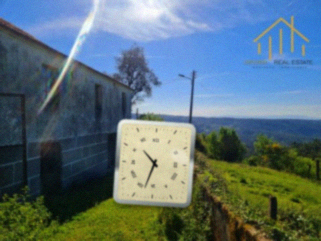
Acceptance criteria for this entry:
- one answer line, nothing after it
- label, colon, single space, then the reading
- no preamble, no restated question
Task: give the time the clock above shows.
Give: 10:33
